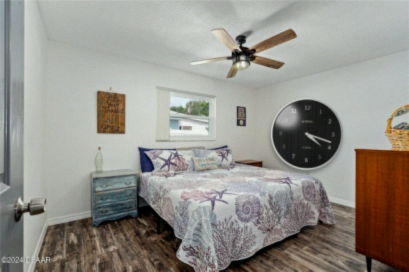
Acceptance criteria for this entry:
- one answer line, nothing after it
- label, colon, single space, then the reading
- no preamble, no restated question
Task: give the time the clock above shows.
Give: 4:18
